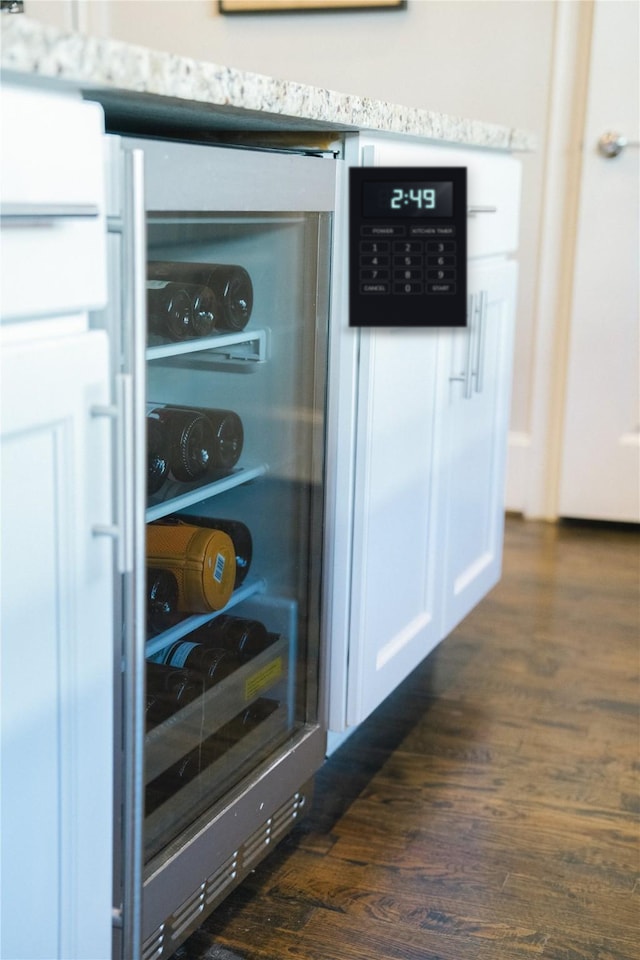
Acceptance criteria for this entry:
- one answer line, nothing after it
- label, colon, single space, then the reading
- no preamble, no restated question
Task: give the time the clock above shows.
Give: 2:49
